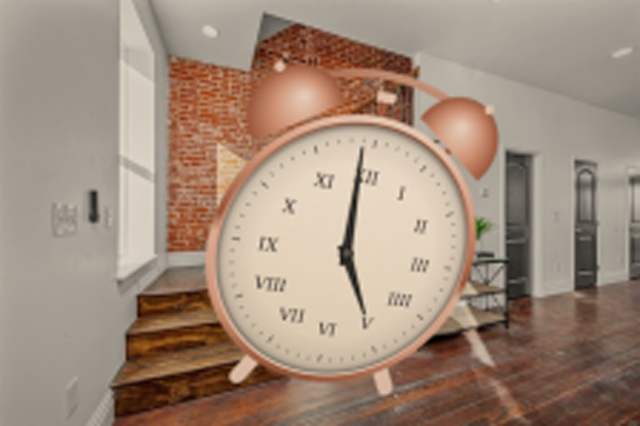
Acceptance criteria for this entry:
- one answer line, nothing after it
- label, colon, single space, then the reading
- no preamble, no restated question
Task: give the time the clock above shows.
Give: 4:59
